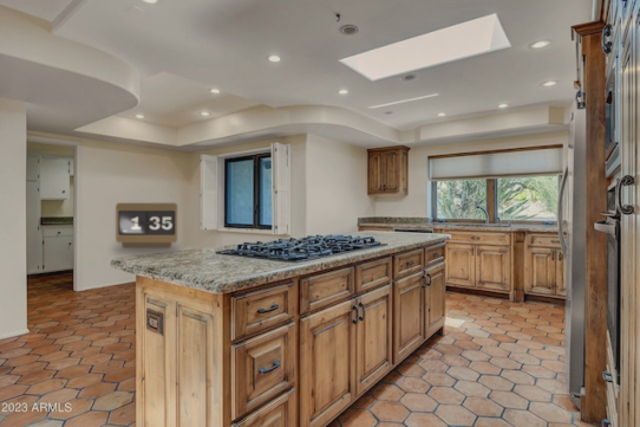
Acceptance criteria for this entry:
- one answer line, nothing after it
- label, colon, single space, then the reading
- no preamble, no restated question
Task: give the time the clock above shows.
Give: 1:35
